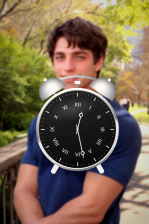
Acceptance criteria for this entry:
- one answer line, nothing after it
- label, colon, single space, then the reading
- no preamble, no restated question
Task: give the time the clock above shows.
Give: 12:28
